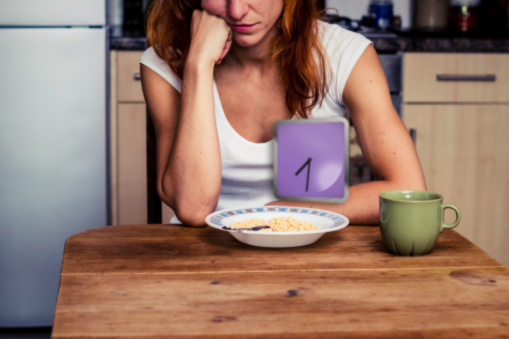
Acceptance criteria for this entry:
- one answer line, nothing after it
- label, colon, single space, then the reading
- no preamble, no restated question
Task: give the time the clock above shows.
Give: 7:31
